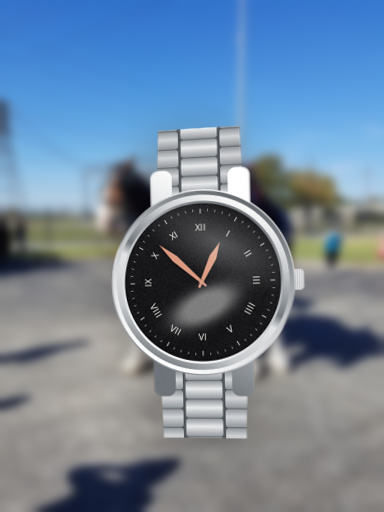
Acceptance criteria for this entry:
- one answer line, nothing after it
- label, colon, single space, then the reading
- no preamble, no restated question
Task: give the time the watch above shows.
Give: 12:52
